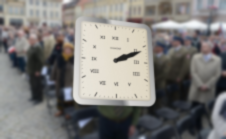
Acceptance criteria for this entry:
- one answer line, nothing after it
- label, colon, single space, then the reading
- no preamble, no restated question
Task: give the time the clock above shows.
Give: 2:11
